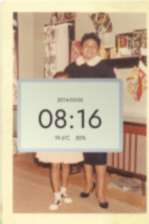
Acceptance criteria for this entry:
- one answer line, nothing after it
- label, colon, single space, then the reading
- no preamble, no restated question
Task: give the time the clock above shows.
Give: 8:16
